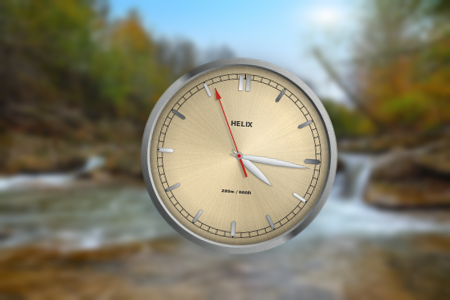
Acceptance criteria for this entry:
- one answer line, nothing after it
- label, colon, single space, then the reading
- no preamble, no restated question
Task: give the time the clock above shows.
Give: 4:15:56
